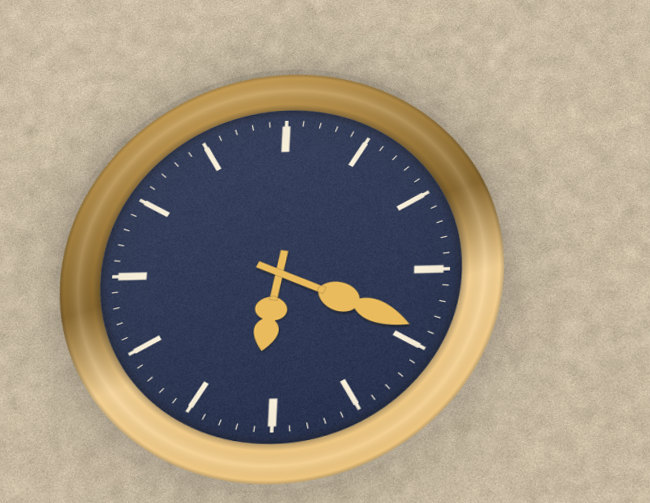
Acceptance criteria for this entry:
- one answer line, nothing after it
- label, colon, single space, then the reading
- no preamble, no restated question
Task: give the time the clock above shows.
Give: 6:19
